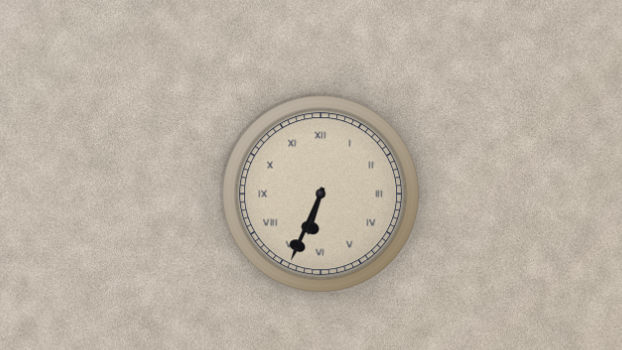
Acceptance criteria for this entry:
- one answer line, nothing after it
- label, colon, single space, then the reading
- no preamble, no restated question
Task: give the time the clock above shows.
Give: 6:34
